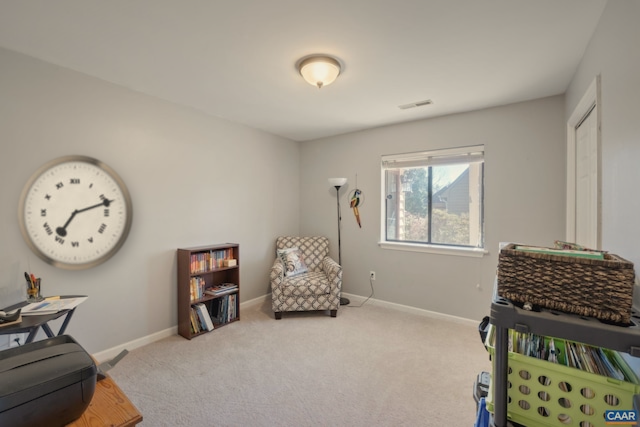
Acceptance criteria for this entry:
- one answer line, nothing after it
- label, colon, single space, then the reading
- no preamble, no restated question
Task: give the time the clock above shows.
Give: 7:12
